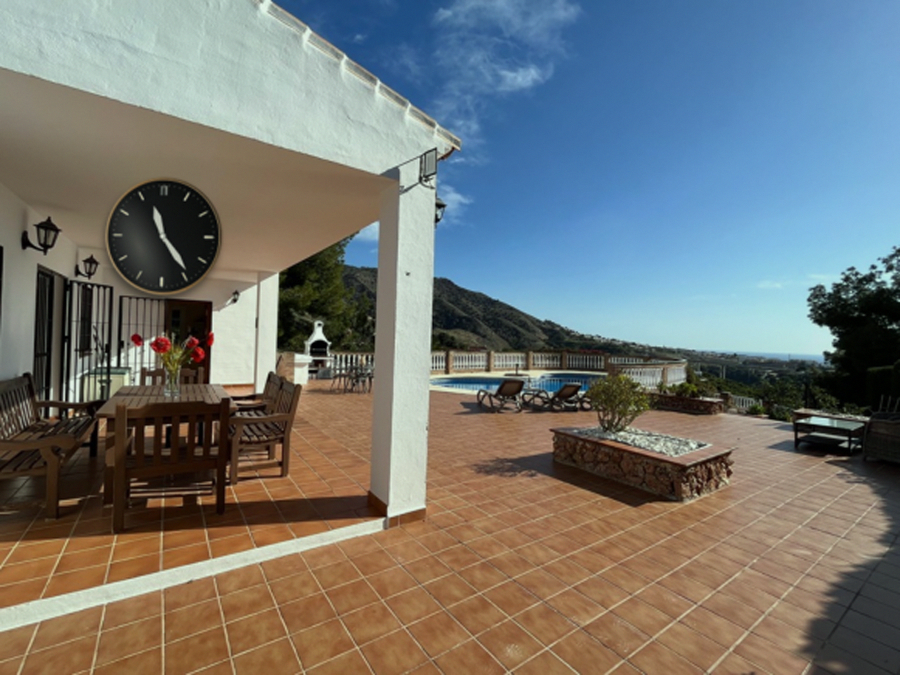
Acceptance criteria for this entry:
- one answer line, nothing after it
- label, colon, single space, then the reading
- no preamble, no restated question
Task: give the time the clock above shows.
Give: 11:24
